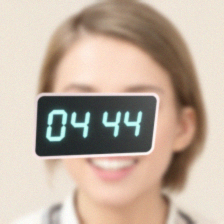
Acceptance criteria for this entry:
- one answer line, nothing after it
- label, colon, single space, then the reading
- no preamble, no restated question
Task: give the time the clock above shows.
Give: 4:44
